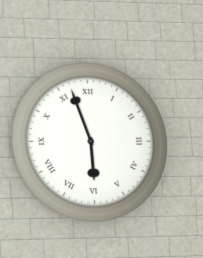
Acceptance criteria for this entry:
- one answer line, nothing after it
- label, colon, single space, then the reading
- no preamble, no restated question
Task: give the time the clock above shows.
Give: 5:57
